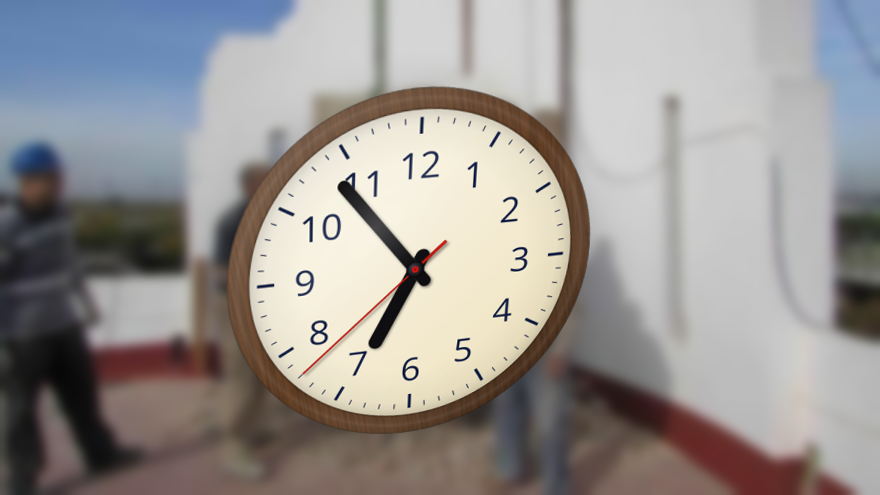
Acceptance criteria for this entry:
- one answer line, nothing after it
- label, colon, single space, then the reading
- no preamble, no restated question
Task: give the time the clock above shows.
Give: 6:53:38
